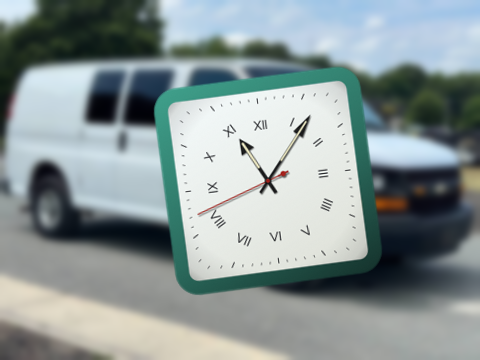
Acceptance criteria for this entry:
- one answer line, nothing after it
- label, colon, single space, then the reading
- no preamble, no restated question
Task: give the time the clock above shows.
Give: 11:06:42
